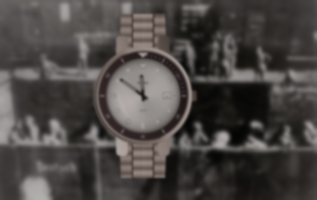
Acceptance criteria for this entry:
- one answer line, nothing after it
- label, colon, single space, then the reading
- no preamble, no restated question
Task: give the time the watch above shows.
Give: 11:51
